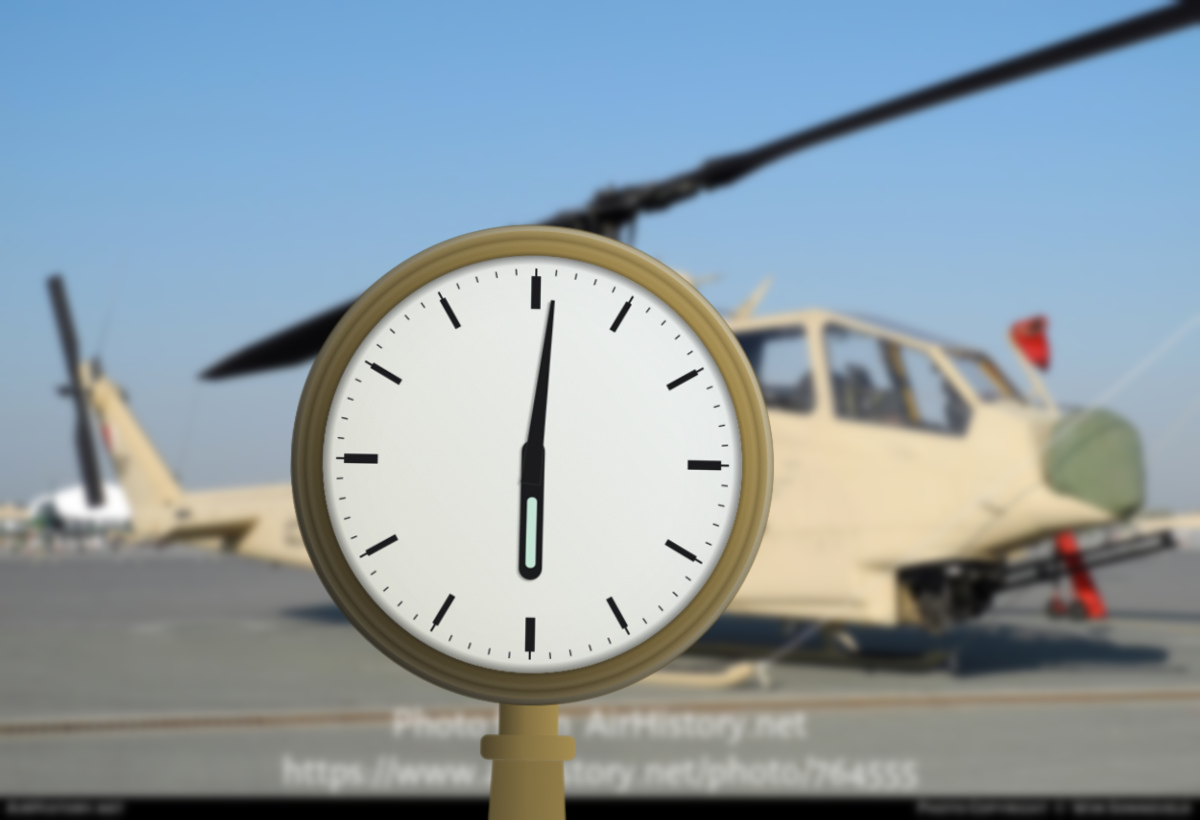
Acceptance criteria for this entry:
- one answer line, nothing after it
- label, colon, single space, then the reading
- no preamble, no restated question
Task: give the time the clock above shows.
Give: 6:01
